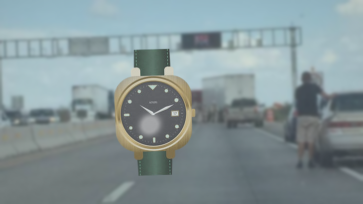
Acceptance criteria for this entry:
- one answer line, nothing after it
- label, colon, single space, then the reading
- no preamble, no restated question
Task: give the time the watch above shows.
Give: 10:11
